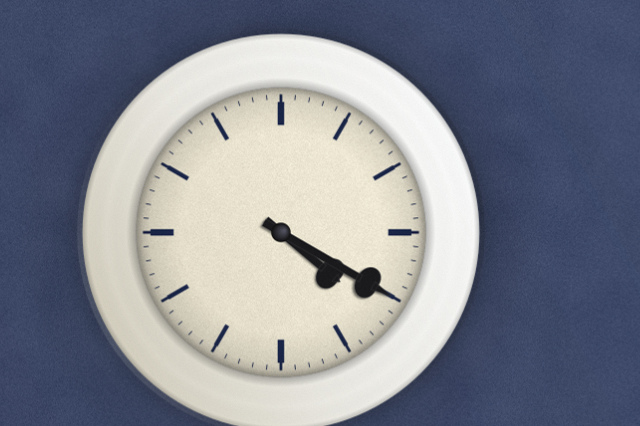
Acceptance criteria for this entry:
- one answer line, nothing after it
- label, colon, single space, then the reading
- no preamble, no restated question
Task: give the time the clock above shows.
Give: 4:20
